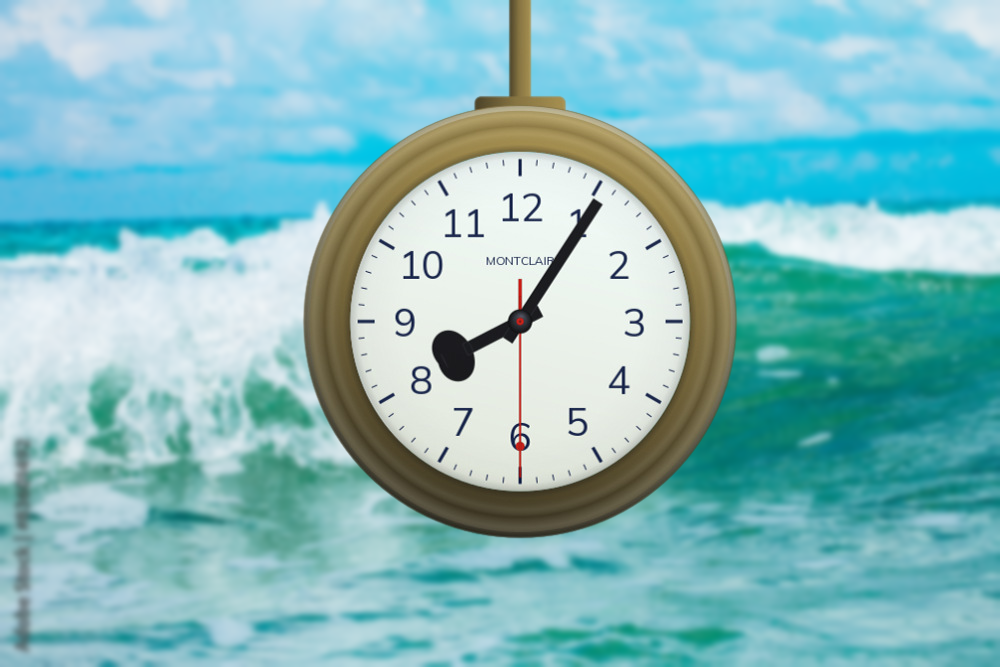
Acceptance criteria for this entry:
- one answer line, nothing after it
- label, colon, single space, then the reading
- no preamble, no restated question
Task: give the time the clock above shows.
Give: 8:05:30
